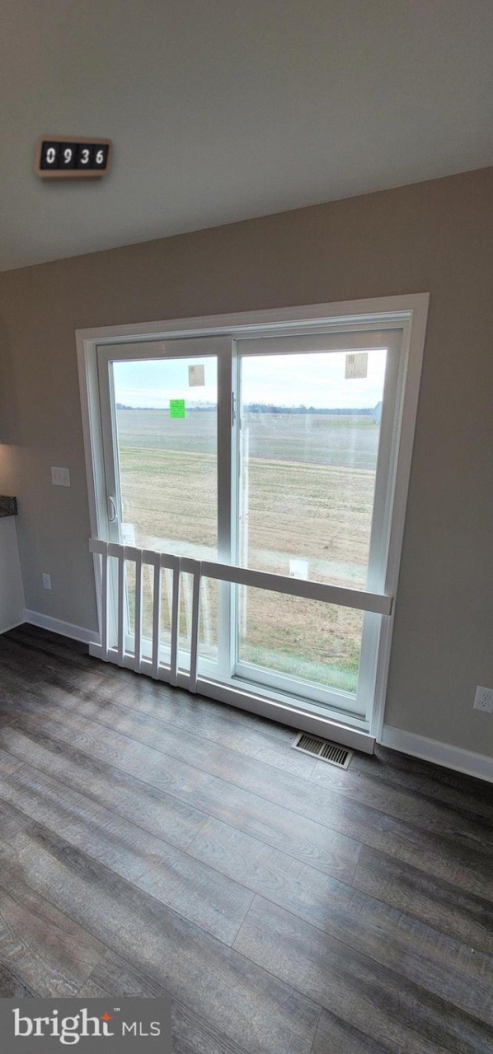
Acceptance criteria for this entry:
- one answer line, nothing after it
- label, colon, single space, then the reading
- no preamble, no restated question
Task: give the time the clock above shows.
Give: 9:36
